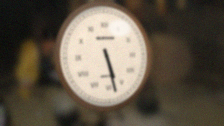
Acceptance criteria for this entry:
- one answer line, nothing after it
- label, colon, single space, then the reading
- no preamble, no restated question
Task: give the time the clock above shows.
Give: 5:28
